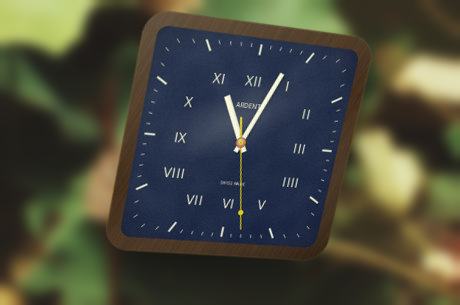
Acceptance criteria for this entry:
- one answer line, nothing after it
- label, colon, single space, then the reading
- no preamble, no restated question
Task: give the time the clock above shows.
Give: 11:03:28
